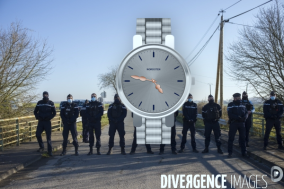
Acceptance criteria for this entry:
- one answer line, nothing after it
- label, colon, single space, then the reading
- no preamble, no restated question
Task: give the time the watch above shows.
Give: 4:47
